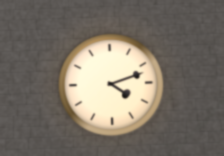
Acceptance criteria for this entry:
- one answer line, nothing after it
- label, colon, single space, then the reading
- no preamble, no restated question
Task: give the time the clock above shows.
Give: 4:12
